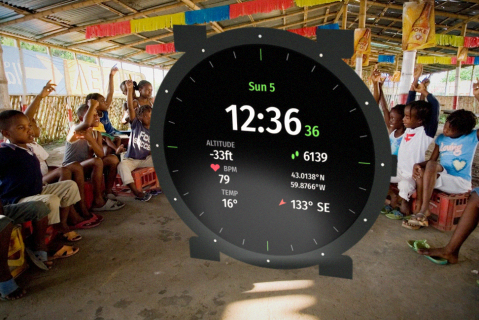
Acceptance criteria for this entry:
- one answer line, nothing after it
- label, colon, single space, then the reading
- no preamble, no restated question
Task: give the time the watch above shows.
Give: 12:36:36
